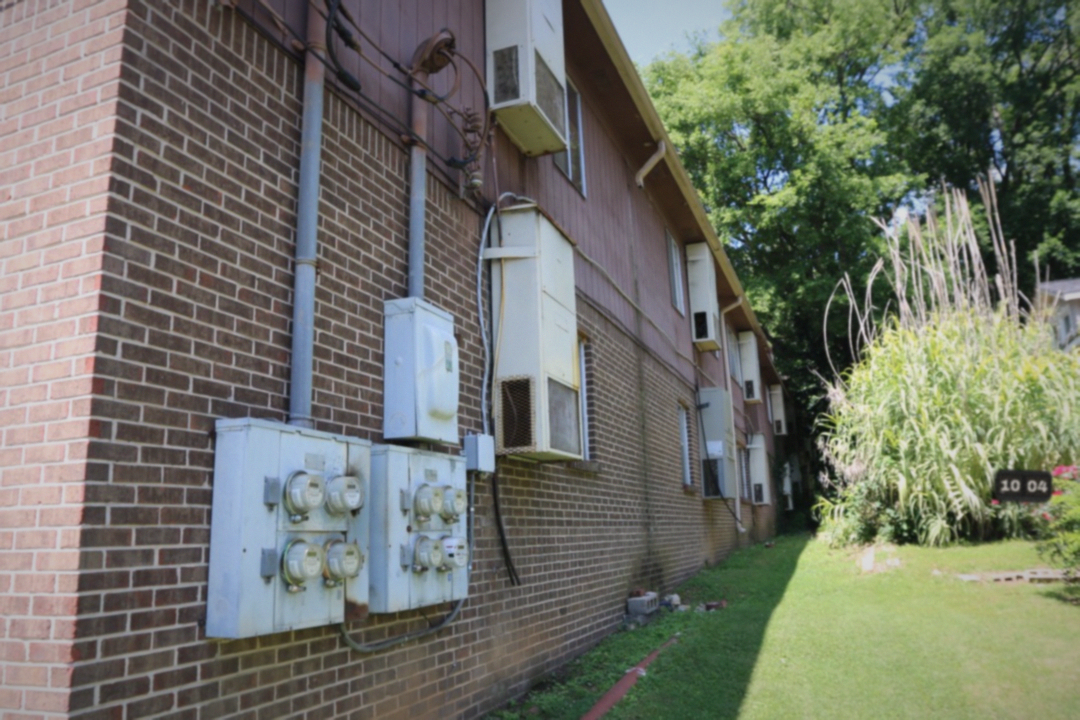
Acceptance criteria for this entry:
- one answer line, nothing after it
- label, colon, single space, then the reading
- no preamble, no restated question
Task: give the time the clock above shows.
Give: 10:04
